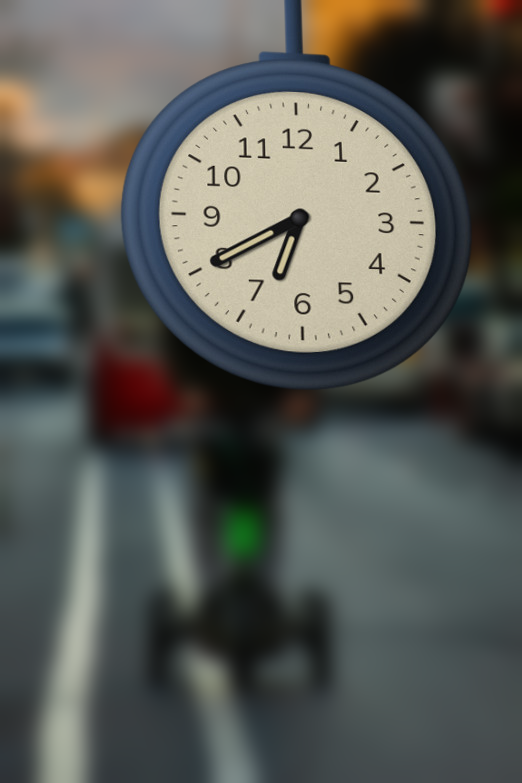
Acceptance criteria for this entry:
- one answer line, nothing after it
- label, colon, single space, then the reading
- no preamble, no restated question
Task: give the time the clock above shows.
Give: 6:40
